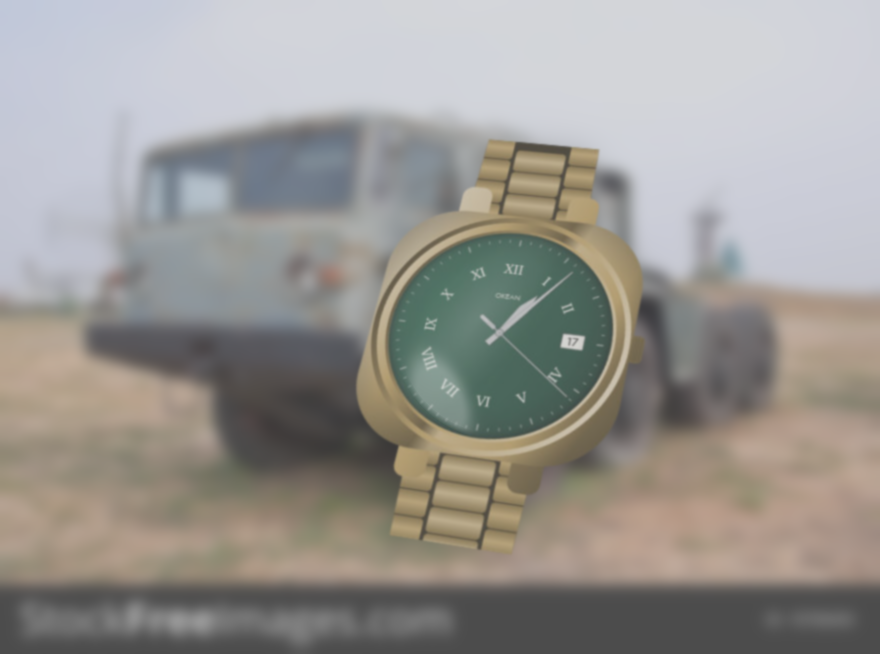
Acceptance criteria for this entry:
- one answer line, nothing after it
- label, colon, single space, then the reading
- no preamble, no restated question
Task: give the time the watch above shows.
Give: 1:06:21
